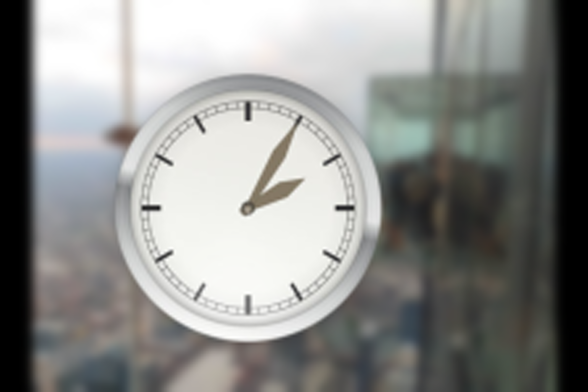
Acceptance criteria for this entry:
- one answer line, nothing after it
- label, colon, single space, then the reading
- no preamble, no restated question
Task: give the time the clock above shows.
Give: 2:05
